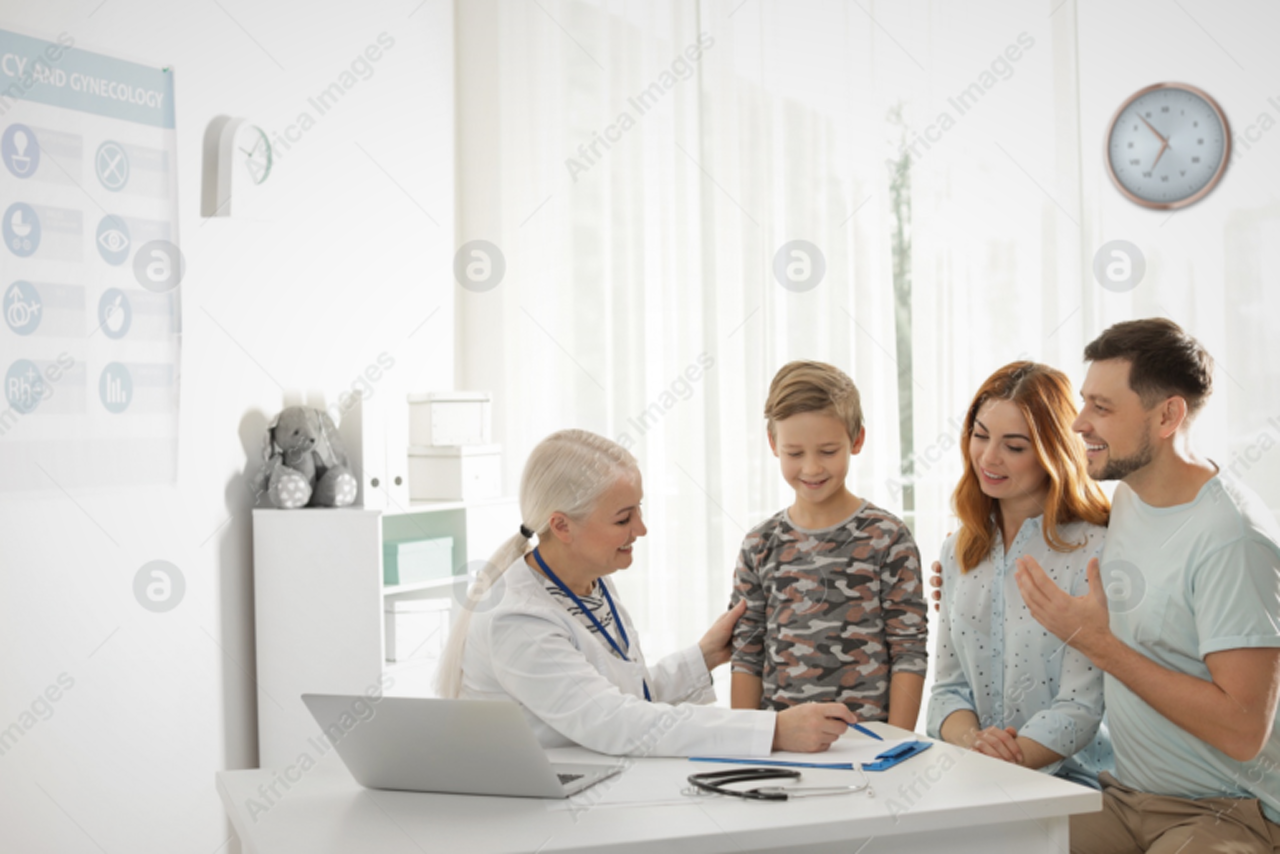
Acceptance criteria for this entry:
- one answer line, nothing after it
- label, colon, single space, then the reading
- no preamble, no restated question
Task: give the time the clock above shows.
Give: 6:53
